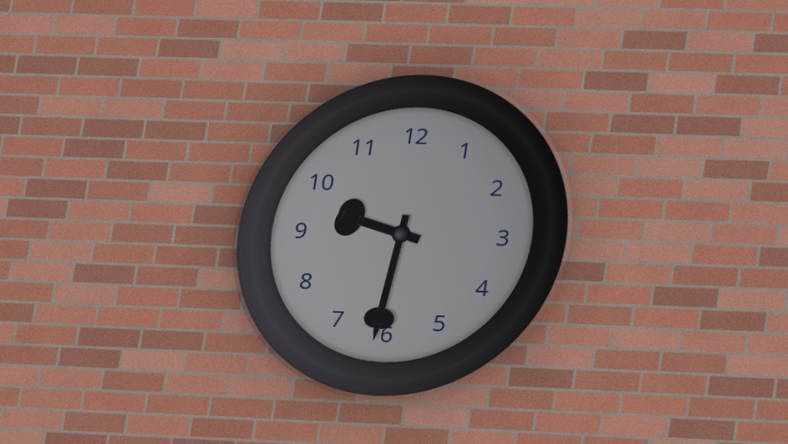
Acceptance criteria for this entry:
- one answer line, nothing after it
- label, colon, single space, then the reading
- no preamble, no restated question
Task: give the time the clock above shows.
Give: 9:31
